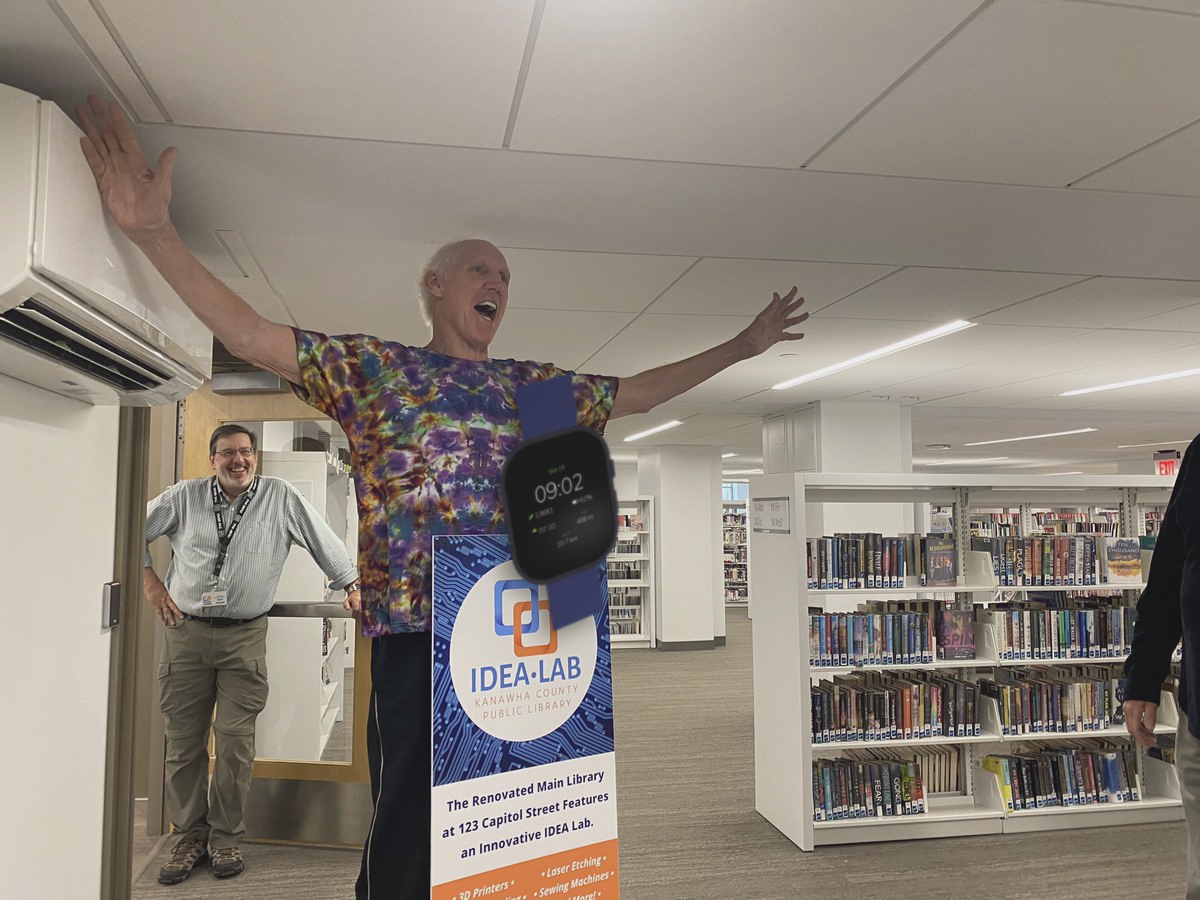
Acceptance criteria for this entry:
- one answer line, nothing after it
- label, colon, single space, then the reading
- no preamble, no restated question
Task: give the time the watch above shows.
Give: 9:02
